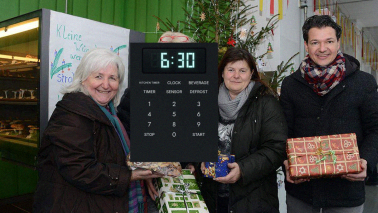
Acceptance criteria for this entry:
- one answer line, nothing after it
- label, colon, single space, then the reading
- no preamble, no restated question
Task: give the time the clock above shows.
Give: 6:30
